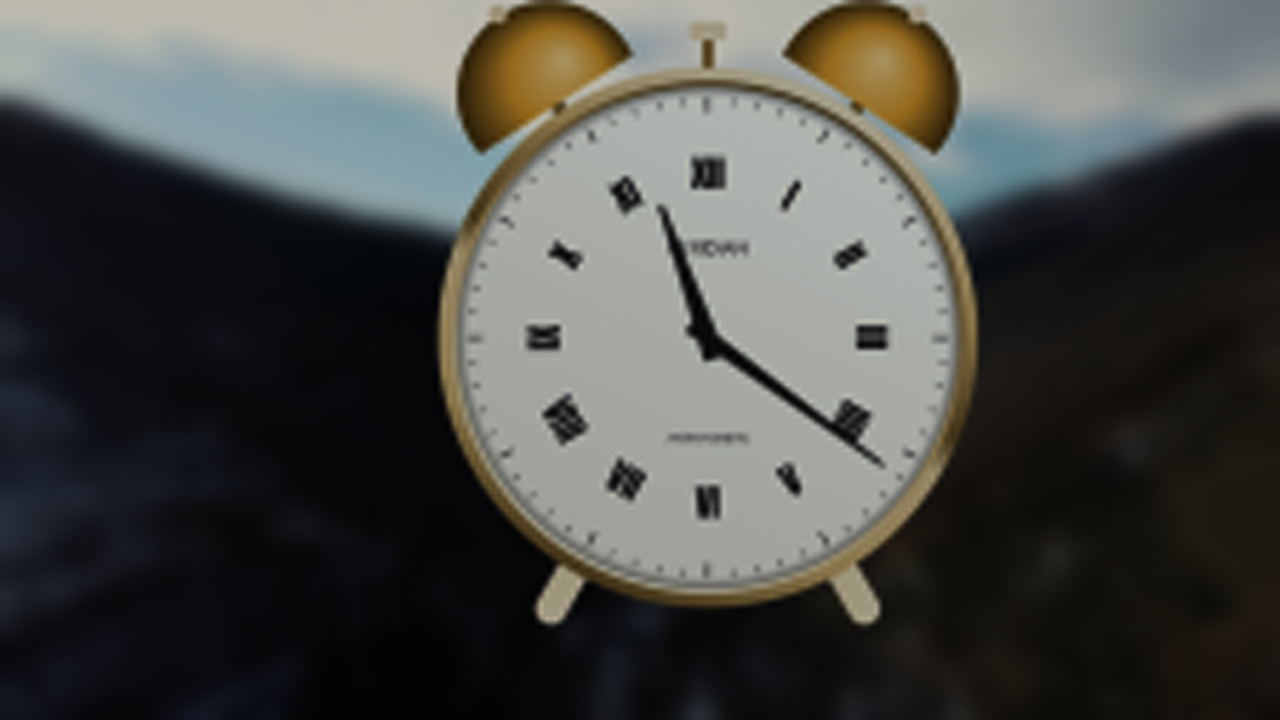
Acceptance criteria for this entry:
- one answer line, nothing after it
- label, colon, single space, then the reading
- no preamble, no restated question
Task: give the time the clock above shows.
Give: 11:21
